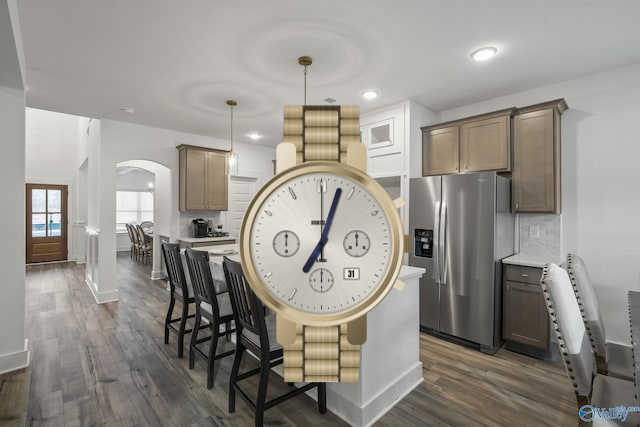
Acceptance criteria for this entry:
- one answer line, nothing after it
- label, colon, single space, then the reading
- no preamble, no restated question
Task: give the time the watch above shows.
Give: 7:03
